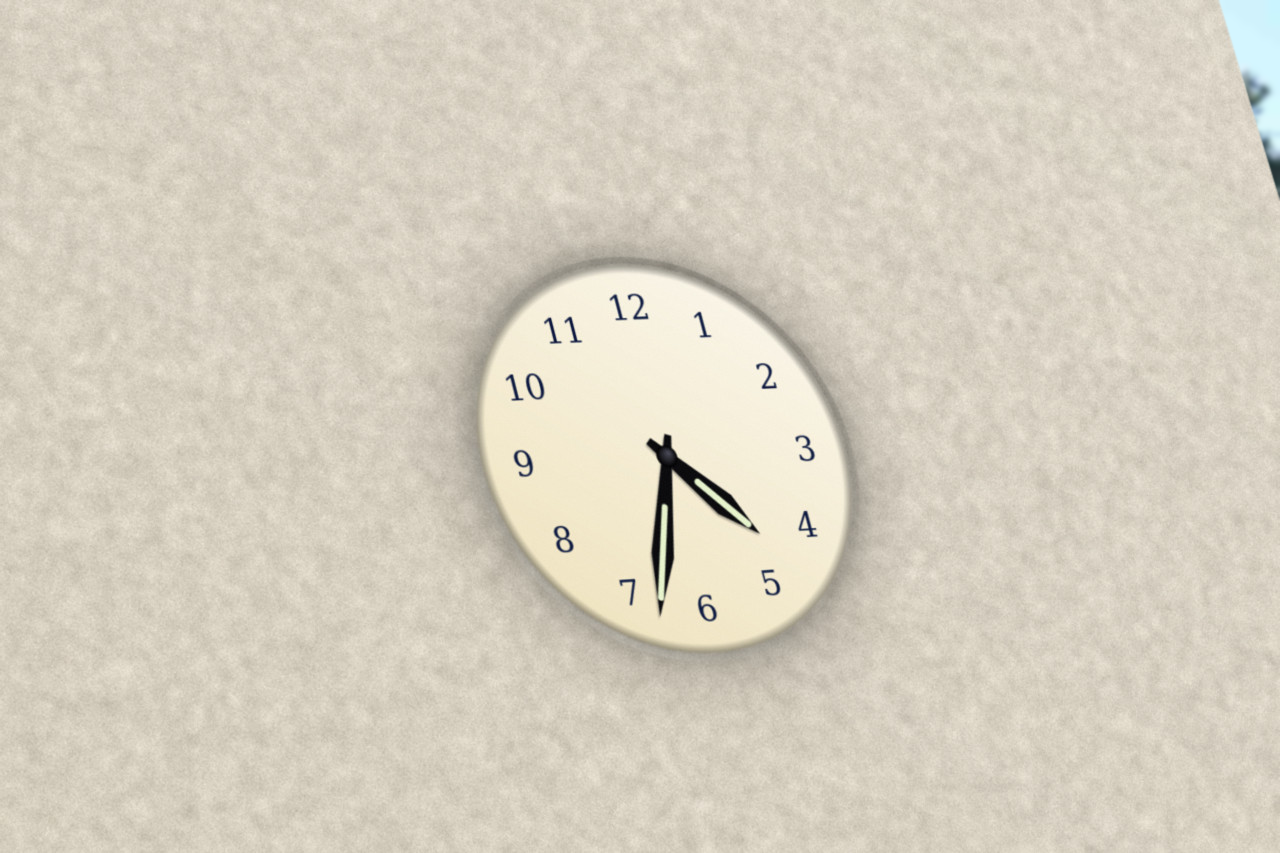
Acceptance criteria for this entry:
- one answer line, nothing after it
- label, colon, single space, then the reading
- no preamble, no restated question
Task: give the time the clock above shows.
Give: 4:33
